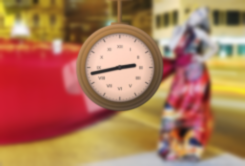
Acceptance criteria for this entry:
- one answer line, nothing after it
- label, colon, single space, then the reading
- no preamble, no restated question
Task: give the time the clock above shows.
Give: 2:43
